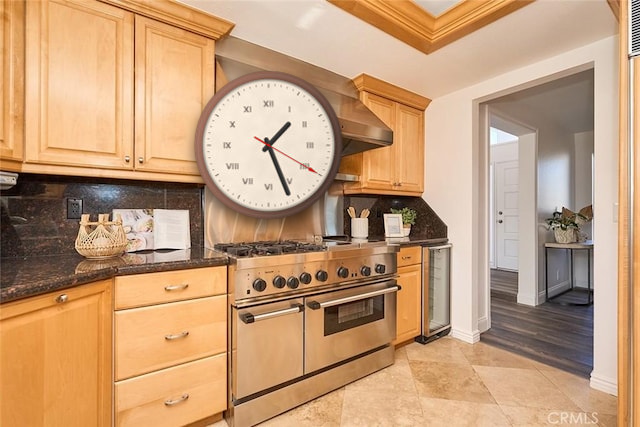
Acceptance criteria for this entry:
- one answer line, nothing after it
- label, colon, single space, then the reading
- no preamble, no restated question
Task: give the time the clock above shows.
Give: 1:26:20
